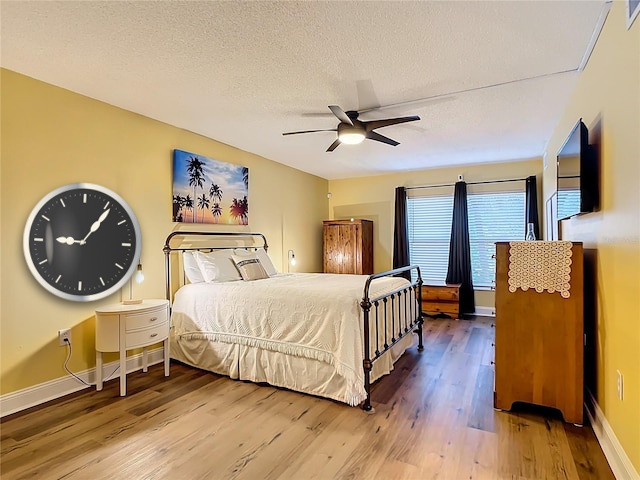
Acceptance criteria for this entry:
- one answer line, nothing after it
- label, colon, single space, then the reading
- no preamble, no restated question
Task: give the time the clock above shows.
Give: 9:06
